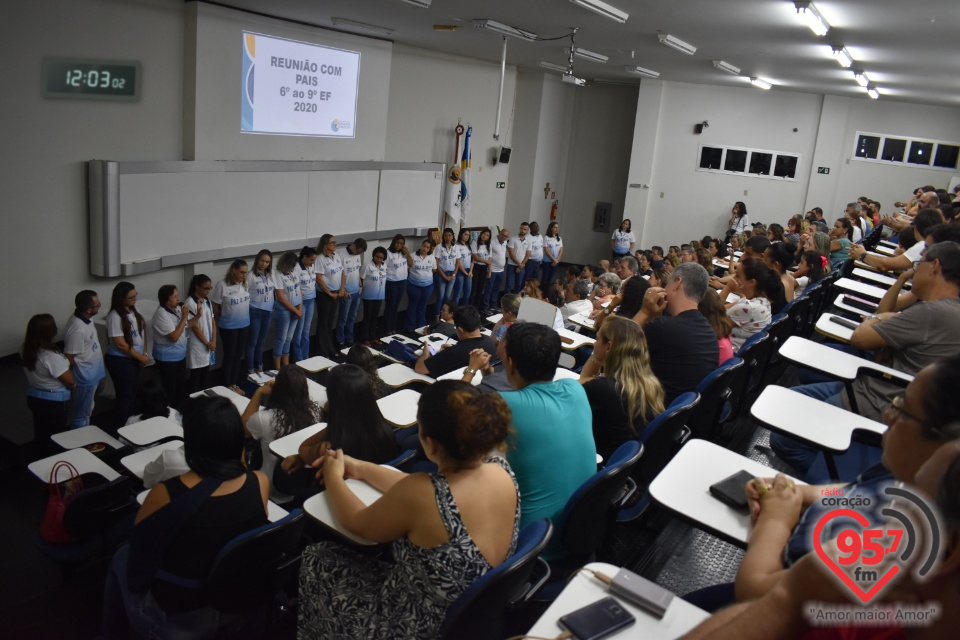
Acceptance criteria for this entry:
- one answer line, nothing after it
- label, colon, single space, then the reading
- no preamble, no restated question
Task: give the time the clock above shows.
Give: 12:03
